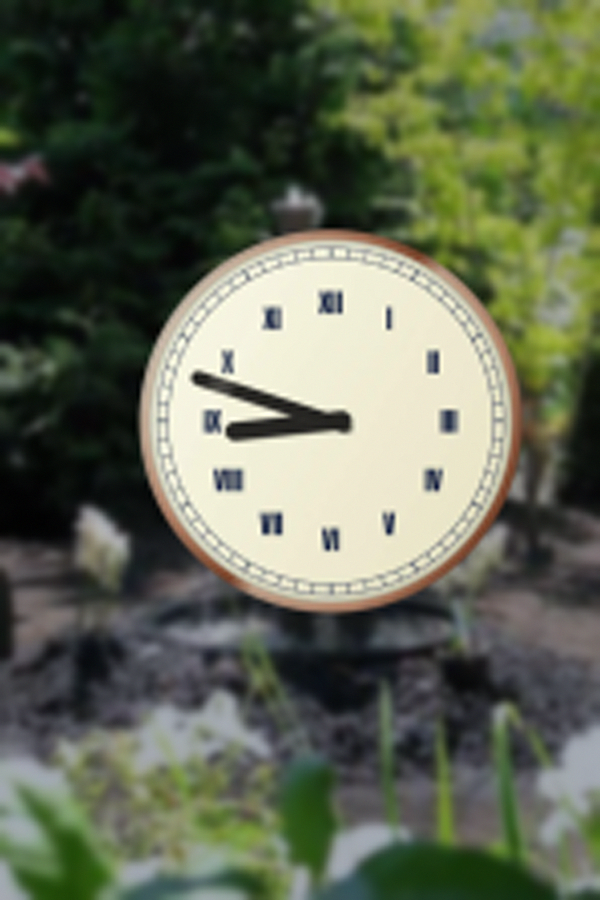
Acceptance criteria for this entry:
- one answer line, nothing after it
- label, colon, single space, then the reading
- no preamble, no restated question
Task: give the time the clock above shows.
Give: 8:48
